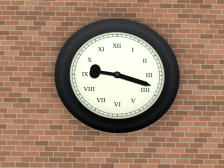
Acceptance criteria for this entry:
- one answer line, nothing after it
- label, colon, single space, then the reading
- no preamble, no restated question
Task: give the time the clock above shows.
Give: 9:18
